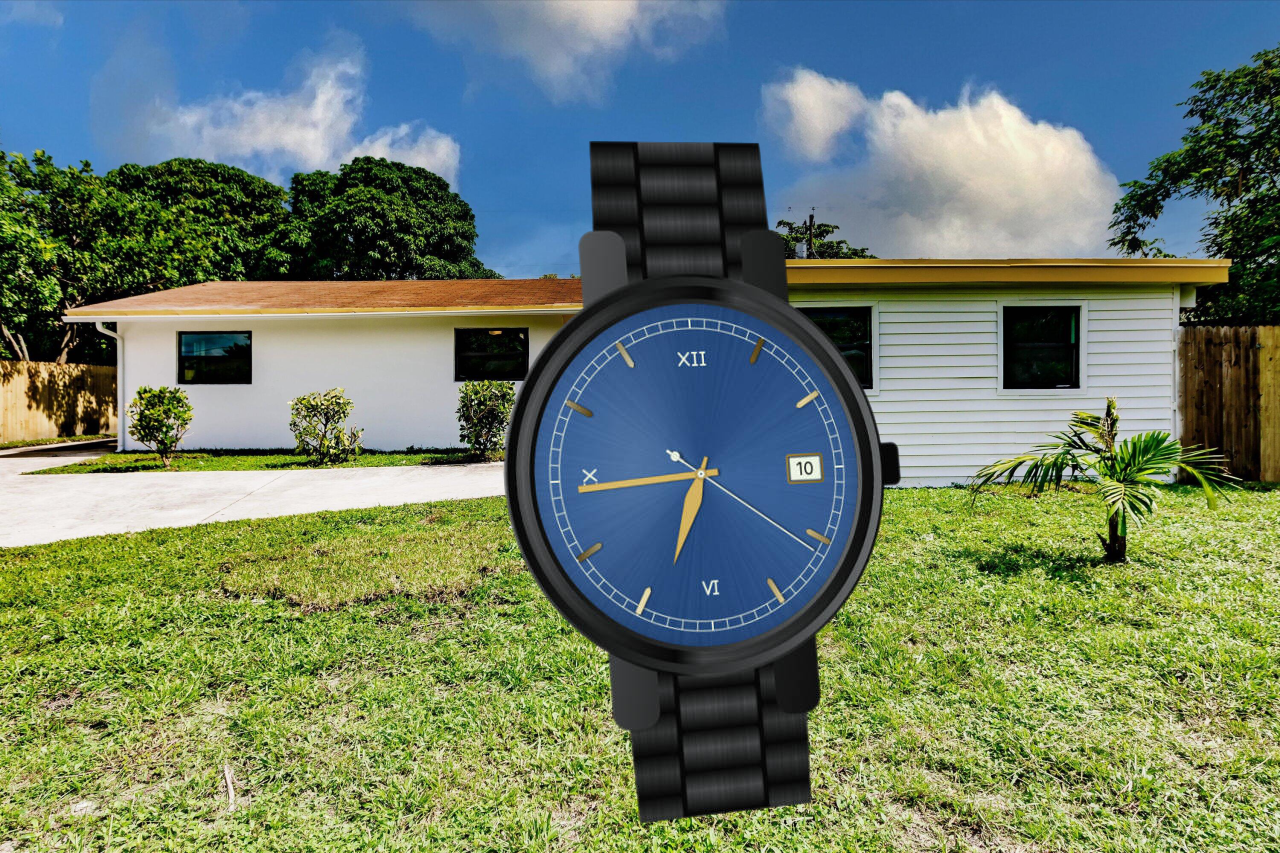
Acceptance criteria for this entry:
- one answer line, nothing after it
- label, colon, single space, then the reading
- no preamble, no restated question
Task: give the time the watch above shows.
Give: 6:44:21
